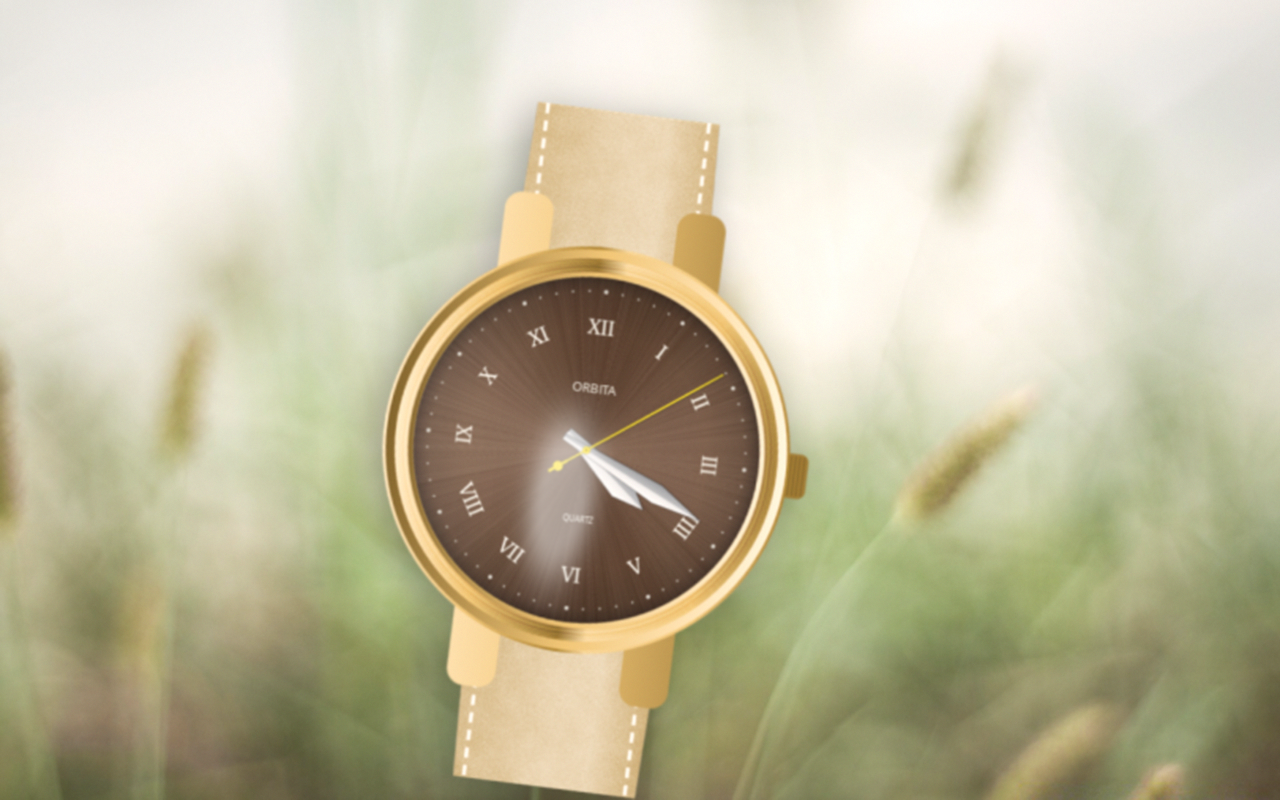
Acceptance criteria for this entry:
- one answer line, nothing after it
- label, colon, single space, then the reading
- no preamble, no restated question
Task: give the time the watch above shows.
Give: 4:19:09
